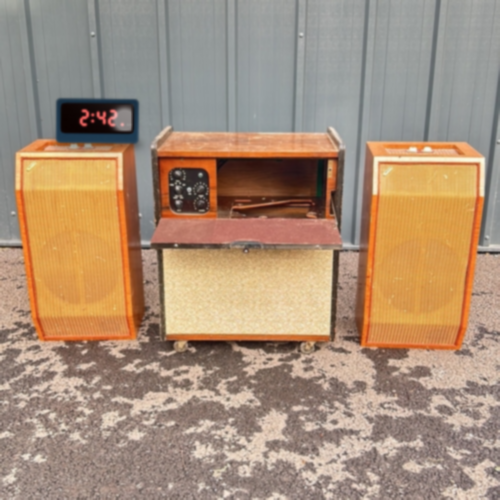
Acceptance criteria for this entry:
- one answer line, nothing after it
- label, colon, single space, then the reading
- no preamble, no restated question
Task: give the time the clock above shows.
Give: 2:42
